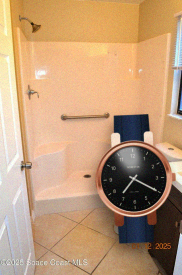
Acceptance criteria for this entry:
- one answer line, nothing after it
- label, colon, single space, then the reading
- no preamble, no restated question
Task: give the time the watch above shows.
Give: 7:20
